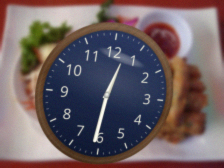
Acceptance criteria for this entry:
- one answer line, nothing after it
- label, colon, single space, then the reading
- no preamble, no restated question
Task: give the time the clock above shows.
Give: 12:31
